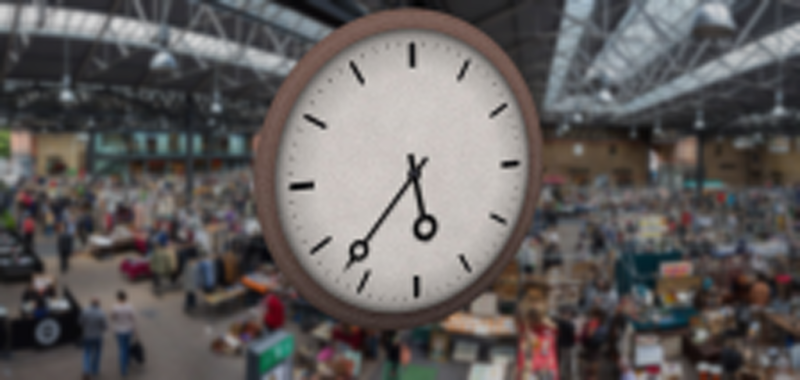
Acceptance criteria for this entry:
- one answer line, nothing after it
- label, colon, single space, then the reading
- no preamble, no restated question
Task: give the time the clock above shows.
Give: 5:37
